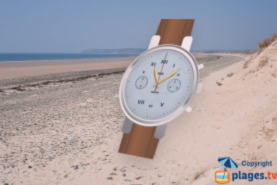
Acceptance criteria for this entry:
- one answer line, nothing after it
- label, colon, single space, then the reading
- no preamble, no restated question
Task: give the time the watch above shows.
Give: 11:08
